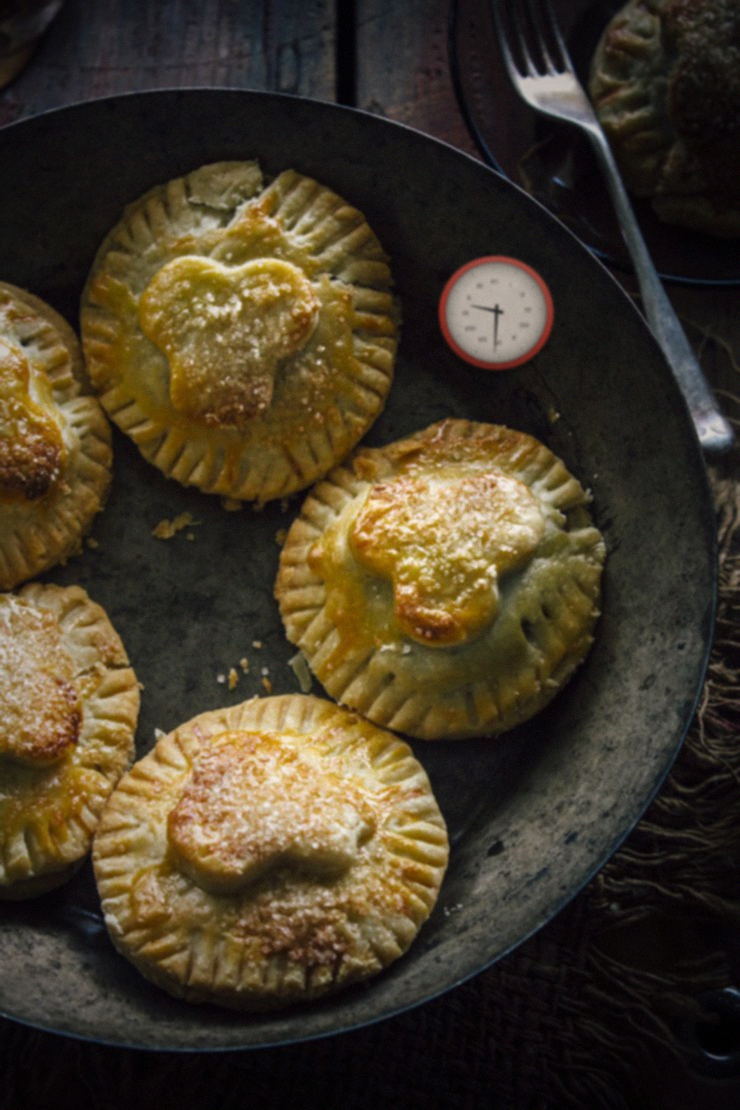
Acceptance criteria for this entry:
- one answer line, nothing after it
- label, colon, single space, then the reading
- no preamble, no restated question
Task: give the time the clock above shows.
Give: 9:31
